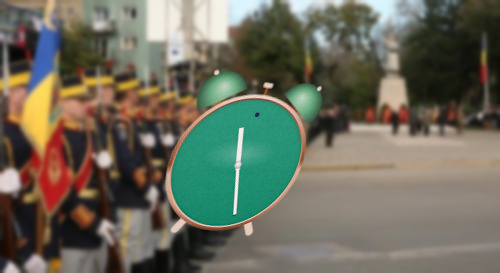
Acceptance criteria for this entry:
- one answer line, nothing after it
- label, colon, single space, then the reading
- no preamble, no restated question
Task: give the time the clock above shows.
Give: 11:27
